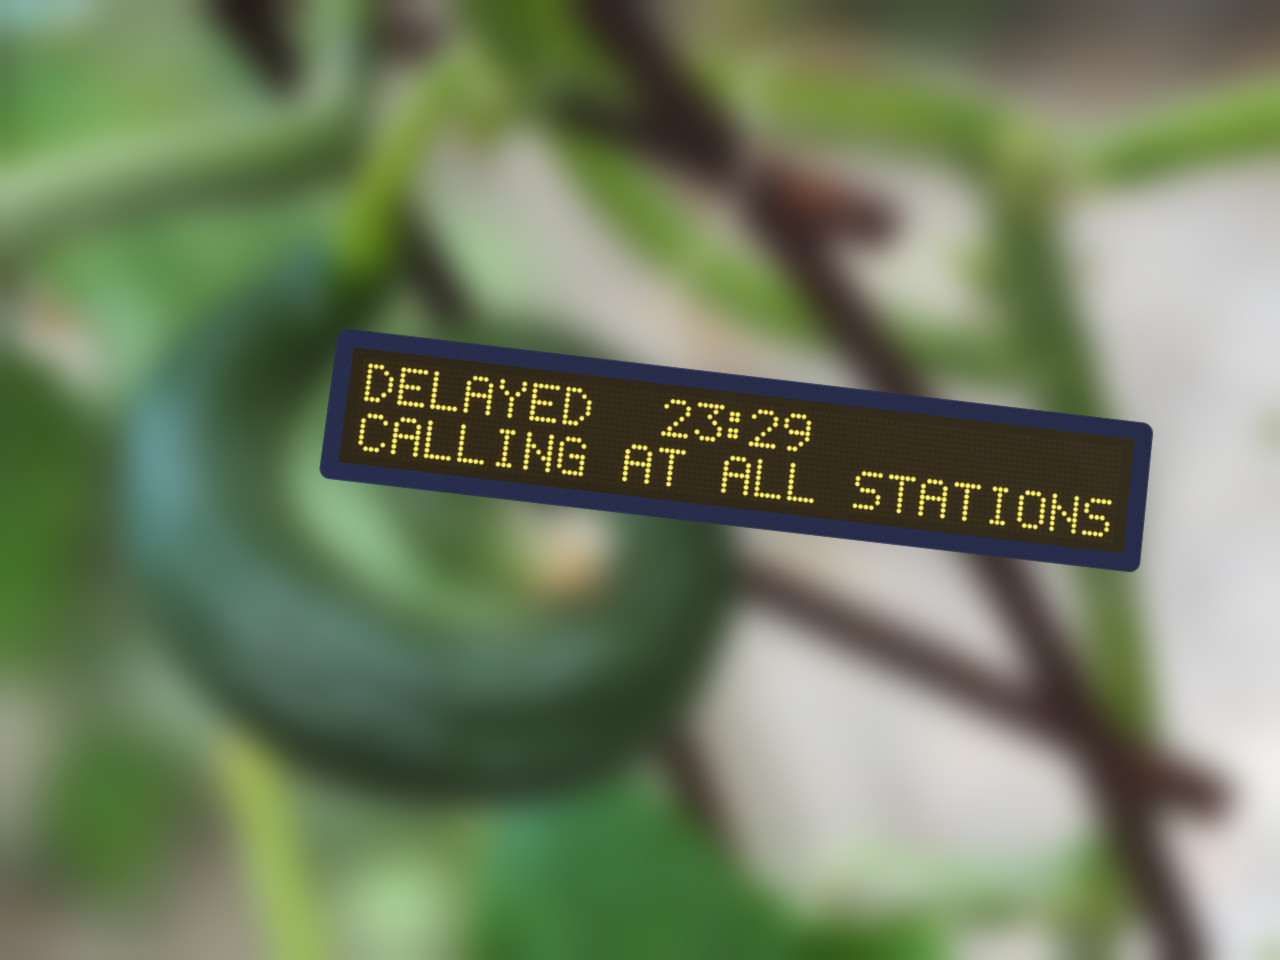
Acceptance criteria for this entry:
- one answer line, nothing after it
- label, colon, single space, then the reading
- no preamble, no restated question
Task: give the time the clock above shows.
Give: 23:29
